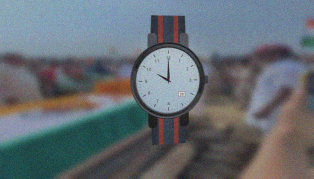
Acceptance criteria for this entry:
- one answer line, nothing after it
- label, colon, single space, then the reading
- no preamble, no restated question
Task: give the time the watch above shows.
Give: 10:00
